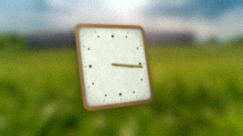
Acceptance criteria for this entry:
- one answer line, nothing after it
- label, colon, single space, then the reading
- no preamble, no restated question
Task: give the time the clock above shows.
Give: 3:16
